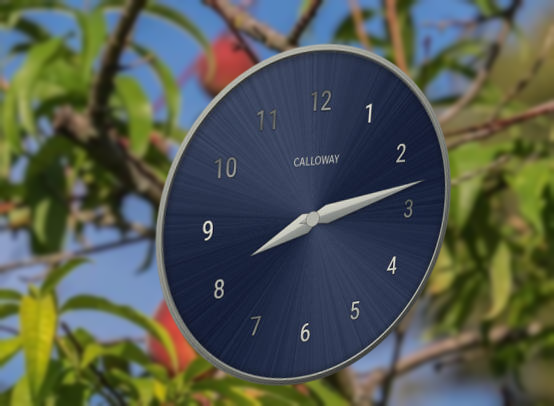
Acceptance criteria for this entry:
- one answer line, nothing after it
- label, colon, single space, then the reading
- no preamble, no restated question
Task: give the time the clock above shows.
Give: 8:13
